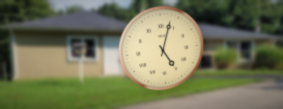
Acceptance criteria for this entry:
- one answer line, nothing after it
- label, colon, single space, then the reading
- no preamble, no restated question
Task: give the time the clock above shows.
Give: 5:03
